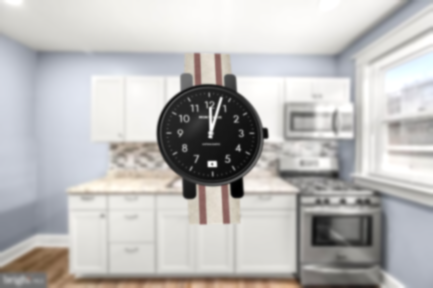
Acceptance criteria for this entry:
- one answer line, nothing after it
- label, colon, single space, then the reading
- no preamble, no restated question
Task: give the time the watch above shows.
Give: 12:03
